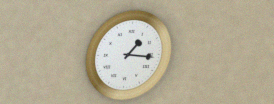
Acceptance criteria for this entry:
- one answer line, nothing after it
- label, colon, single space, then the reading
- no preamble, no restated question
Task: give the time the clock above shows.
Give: 1:16
